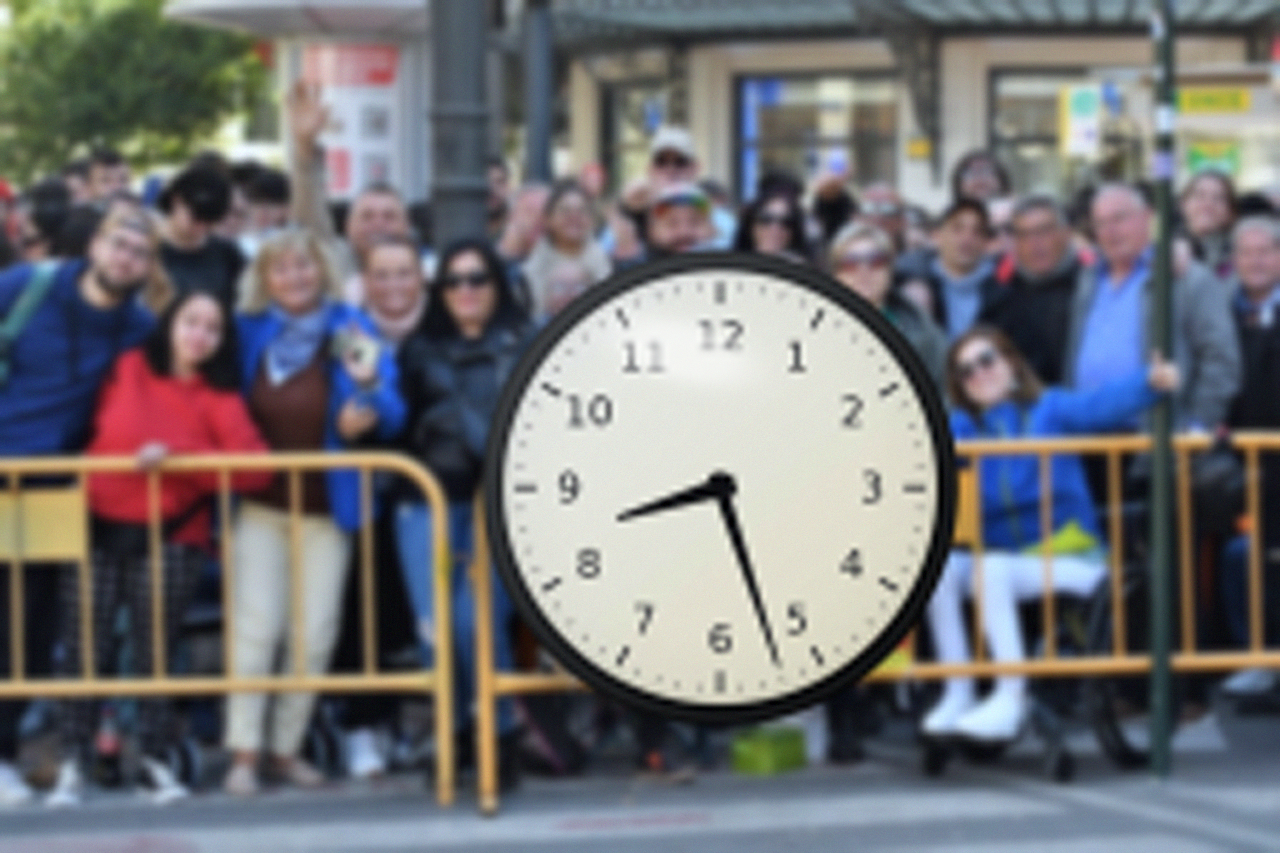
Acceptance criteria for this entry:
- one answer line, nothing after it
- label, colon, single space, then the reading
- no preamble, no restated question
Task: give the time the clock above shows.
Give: 8:27
